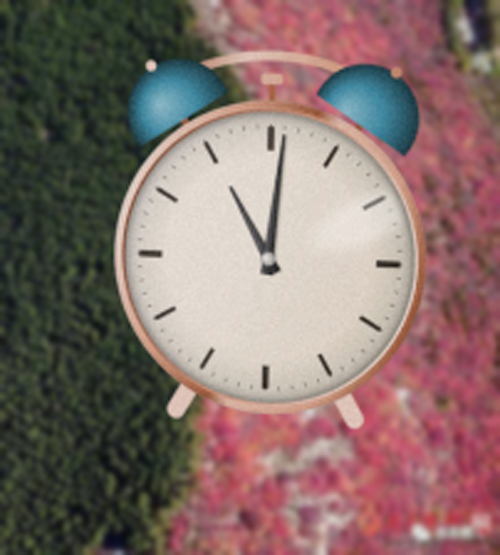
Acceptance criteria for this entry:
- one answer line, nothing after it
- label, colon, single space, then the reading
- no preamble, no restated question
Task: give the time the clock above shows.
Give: 11:01
